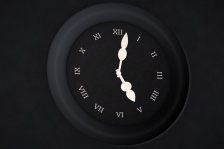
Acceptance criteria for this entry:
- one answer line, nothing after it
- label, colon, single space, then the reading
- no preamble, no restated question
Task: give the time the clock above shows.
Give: 5:02
